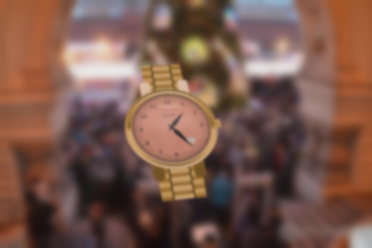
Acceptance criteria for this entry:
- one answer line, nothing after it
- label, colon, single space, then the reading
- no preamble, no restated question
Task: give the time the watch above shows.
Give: 1:24
